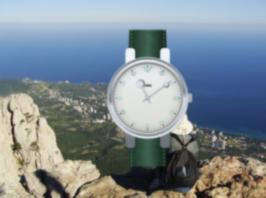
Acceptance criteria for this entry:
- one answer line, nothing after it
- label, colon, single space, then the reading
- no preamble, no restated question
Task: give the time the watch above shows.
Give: 11:09
